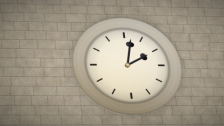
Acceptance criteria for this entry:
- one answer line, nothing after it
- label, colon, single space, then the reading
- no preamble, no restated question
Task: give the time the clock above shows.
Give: 2:02
